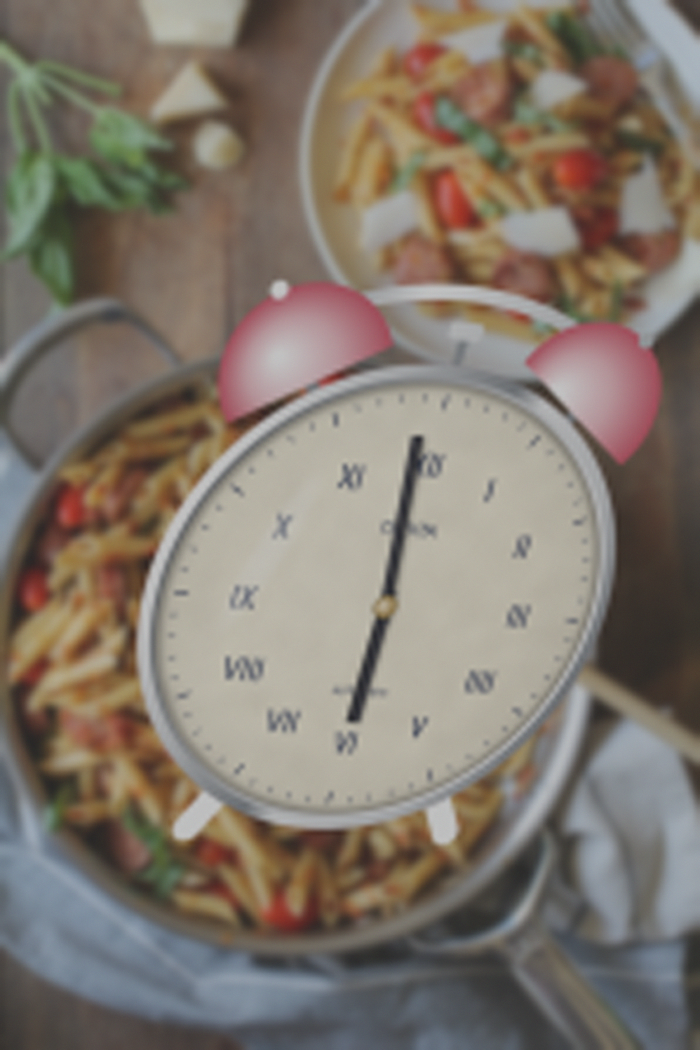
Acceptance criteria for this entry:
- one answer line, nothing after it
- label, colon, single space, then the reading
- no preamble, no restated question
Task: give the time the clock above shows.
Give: 5:59
